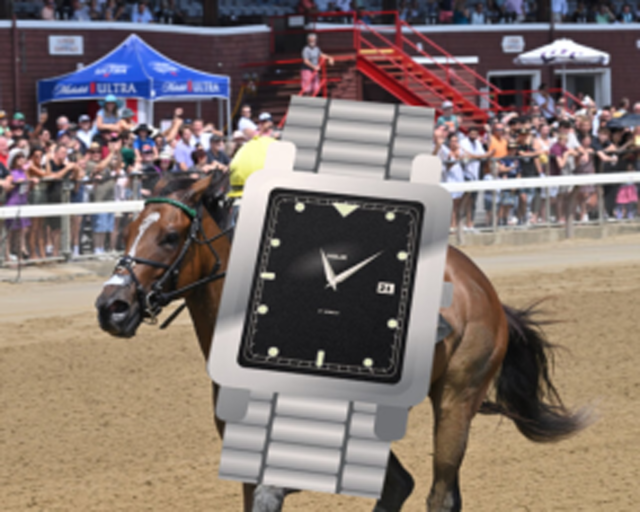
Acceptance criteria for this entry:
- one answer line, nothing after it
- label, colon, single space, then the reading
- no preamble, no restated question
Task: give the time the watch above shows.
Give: 11:08
